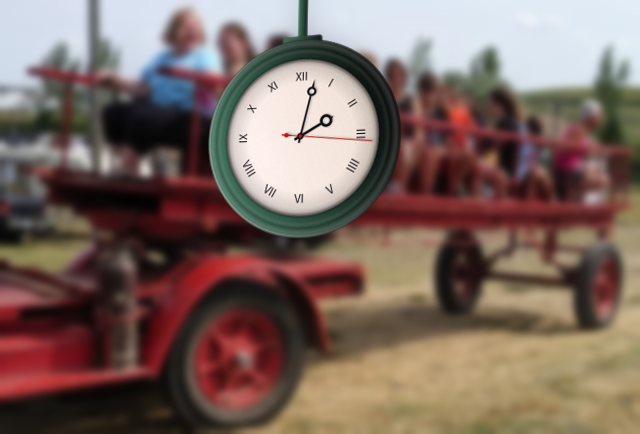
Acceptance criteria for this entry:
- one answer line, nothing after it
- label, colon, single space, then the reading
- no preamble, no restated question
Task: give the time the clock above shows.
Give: 2:02:16
